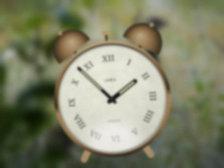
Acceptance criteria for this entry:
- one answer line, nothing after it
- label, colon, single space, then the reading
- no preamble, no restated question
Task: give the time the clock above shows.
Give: 1:53
